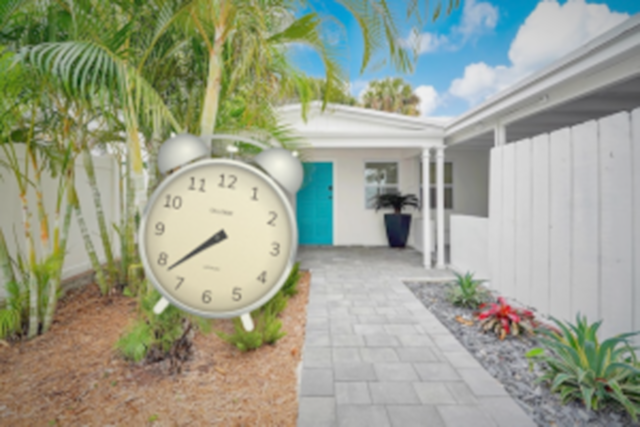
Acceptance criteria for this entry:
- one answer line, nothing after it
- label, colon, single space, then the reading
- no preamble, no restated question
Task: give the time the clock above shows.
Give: 7:38
